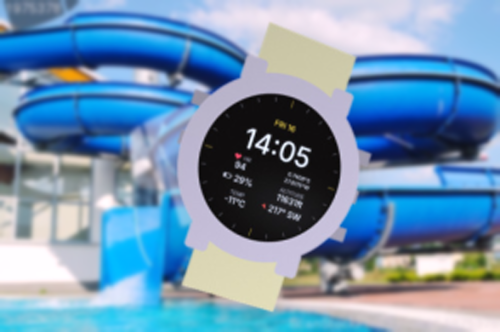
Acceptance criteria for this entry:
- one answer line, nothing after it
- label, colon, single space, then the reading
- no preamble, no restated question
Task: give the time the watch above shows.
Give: 14:05
